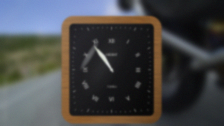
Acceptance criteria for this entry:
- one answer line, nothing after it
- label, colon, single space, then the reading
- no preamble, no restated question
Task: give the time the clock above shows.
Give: 10:54
